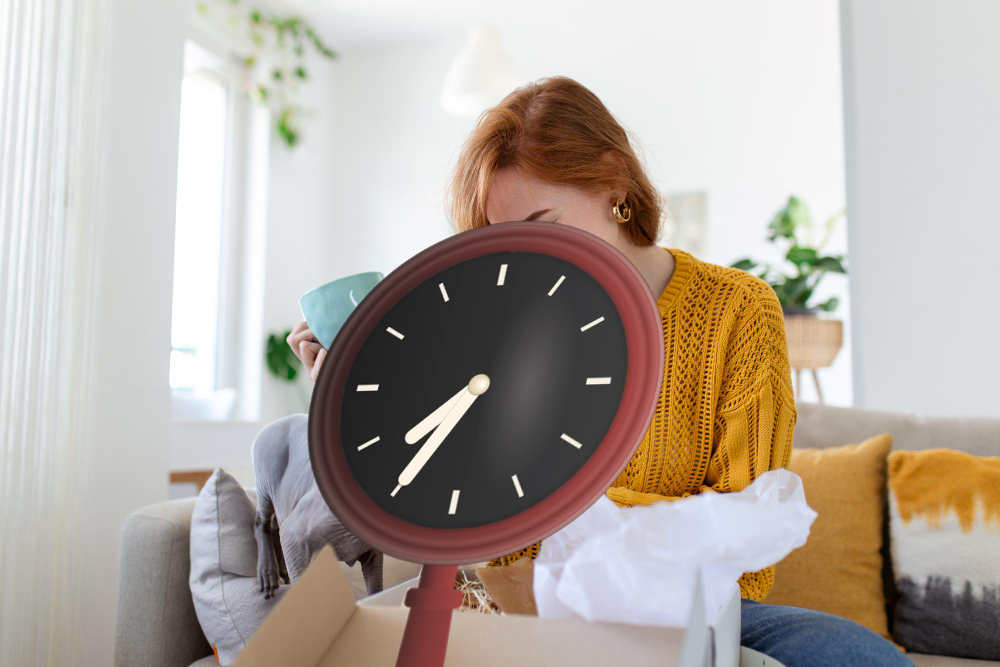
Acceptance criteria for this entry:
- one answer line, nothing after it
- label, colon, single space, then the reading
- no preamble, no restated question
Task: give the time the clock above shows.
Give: 7:35
